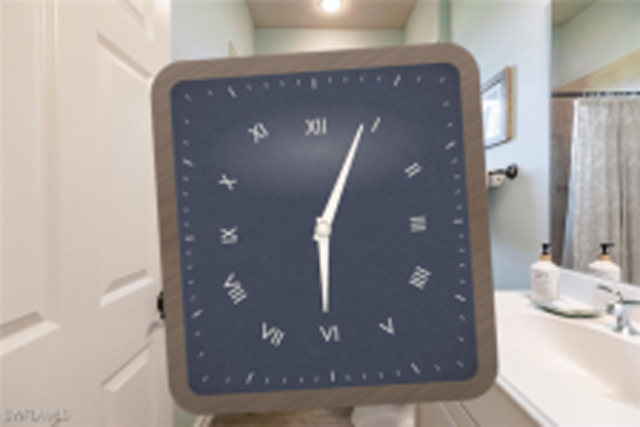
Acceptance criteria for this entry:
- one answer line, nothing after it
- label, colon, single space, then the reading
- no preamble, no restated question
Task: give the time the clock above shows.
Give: 6:04
